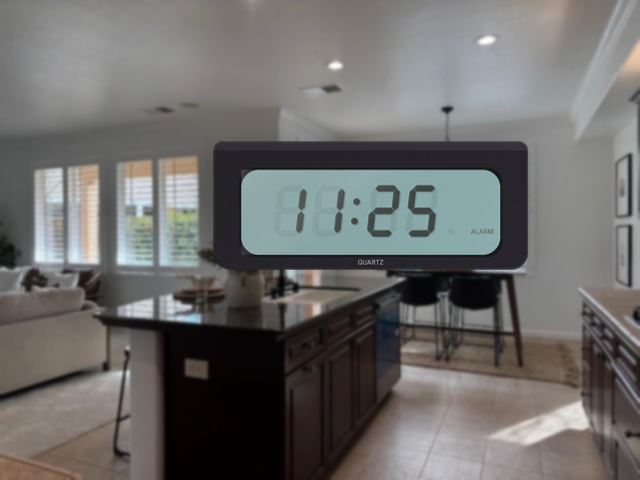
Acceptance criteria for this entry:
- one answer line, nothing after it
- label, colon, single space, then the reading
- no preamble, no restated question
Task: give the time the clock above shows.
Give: 11:25
